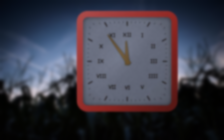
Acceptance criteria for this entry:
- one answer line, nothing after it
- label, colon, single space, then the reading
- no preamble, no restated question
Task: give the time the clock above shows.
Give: 11:54
